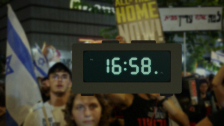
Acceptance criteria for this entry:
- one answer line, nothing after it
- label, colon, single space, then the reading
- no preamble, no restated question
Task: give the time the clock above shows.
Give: 16:58
